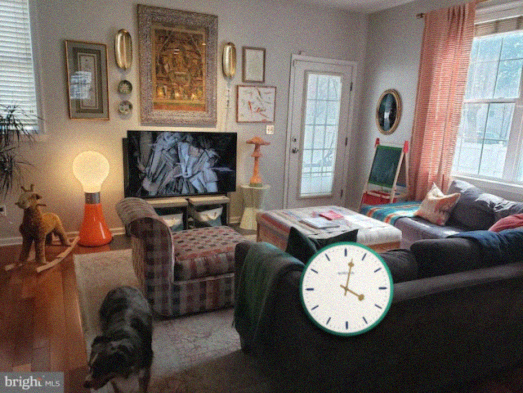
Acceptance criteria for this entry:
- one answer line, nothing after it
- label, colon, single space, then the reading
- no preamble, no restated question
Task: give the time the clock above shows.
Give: 4:02
